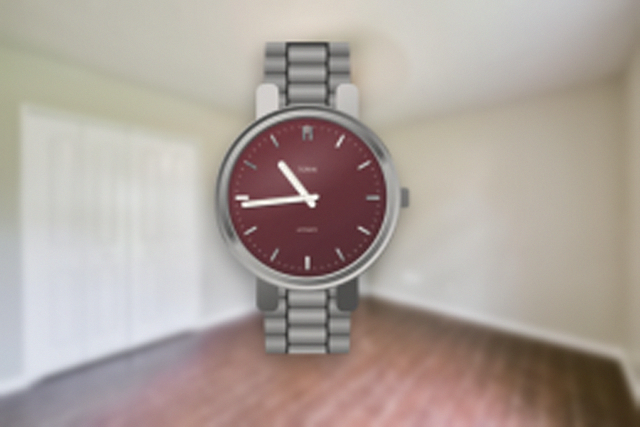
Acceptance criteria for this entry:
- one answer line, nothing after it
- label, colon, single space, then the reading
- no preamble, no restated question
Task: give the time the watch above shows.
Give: 10:44
